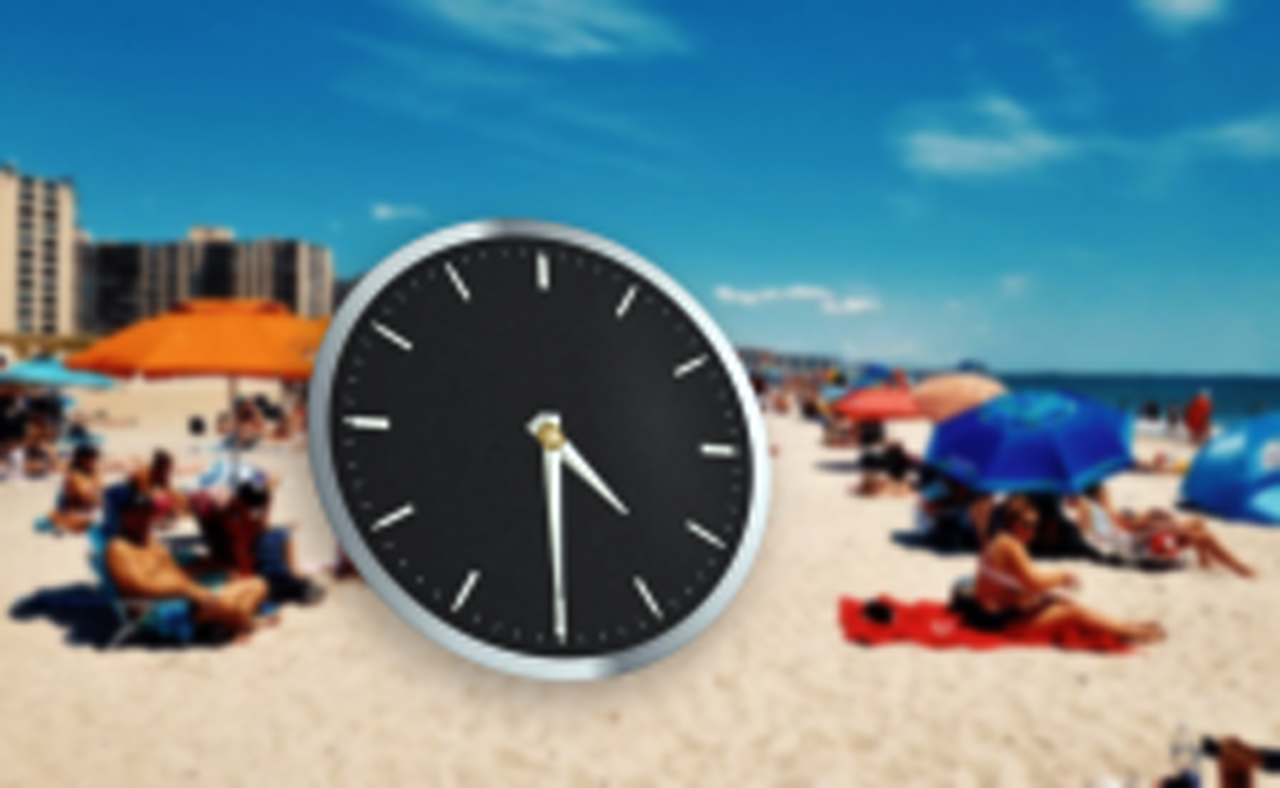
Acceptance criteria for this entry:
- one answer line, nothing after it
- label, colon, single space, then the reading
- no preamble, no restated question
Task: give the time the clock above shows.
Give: 4:30
